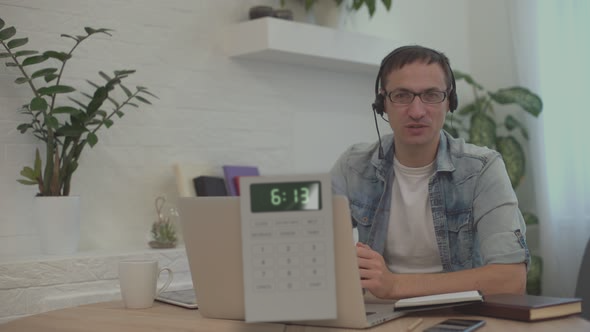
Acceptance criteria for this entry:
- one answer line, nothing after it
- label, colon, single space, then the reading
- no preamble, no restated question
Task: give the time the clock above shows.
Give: 6:13
